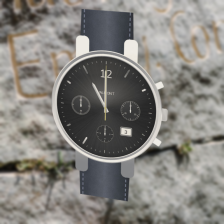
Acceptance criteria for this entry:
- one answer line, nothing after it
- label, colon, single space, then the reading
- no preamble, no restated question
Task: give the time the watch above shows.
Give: 11:00
